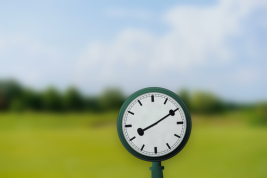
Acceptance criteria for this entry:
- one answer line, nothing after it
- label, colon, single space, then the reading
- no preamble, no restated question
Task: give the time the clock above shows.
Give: 8:10
